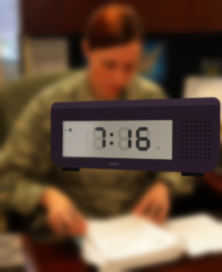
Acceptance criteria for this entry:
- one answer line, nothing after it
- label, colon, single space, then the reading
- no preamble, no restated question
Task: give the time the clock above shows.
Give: 7:16
